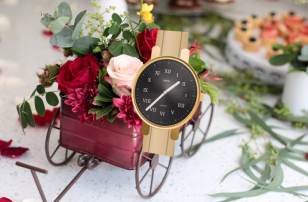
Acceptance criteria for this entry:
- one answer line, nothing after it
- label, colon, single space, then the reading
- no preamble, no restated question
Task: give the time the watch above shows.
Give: 1:37
